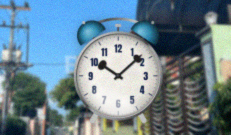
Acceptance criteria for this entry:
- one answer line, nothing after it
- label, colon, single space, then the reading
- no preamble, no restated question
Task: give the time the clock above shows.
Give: 10:08
